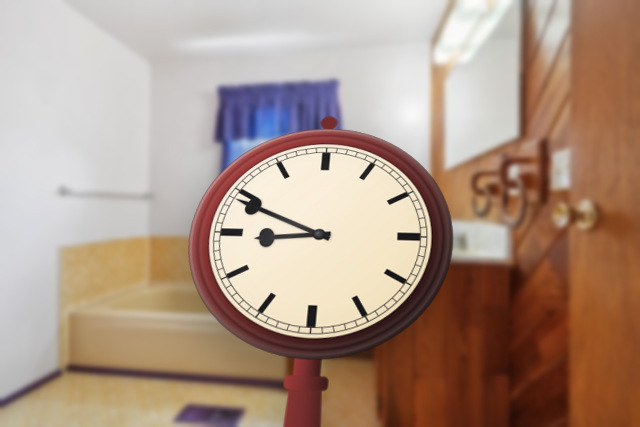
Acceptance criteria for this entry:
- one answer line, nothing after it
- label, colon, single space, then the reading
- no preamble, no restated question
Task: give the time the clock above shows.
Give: 8:49
